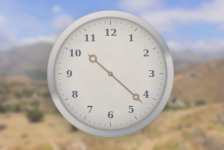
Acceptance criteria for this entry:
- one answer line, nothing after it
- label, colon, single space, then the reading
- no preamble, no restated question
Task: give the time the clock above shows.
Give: 10:22
